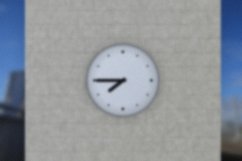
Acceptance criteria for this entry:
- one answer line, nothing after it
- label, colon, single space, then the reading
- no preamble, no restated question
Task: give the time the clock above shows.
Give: 7:45
